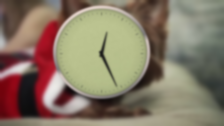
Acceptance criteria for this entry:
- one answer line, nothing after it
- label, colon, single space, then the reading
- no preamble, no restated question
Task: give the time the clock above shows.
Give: 12:26
